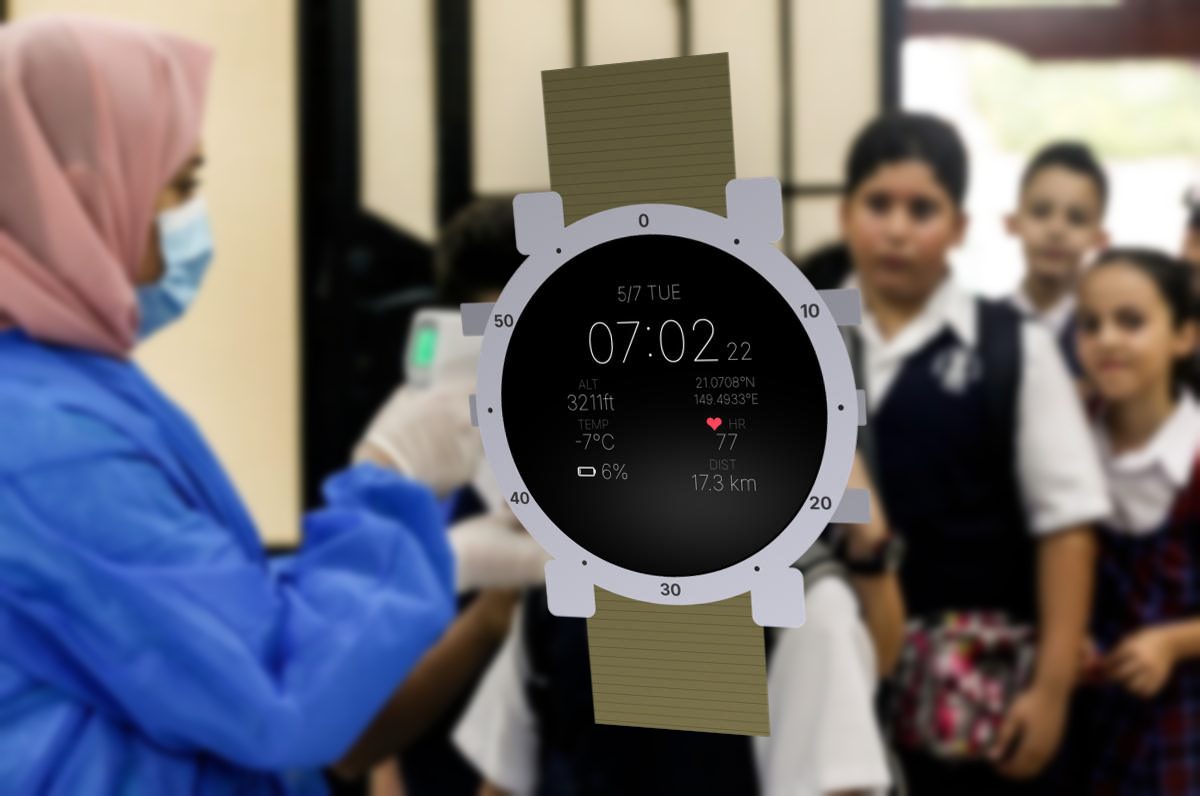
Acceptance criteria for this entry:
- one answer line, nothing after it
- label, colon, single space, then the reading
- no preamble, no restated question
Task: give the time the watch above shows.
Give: 7:02:22
